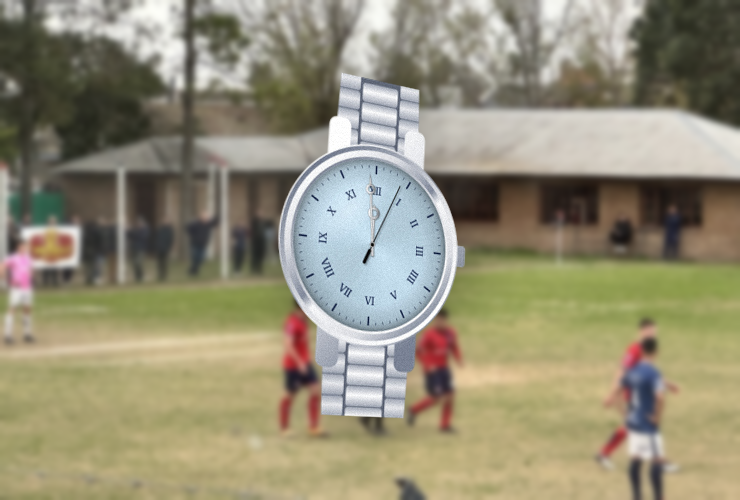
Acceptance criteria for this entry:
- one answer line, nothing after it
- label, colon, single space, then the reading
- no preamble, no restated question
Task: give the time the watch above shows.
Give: 11:59:04
